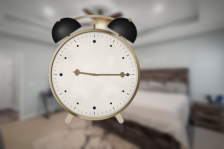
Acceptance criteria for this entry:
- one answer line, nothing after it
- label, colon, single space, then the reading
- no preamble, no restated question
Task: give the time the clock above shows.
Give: 9:15
